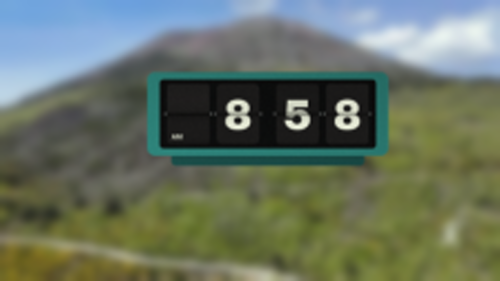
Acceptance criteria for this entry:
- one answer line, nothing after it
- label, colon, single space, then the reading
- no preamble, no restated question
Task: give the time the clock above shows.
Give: 8:58
